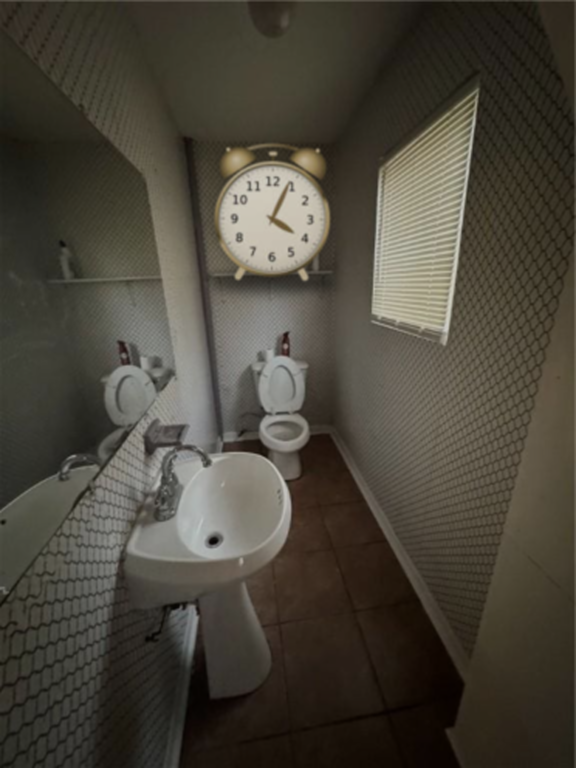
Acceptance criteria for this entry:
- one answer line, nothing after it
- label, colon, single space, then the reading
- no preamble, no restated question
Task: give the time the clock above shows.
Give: 4:04
